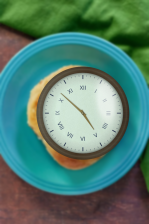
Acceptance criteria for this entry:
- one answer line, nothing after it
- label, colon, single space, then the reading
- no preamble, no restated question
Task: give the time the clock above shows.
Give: 4:52
